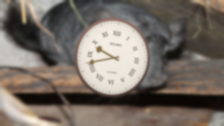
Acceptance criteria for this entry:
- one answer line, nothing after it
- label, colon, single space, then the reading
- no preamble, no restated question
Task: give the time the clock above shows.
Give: 9:42
